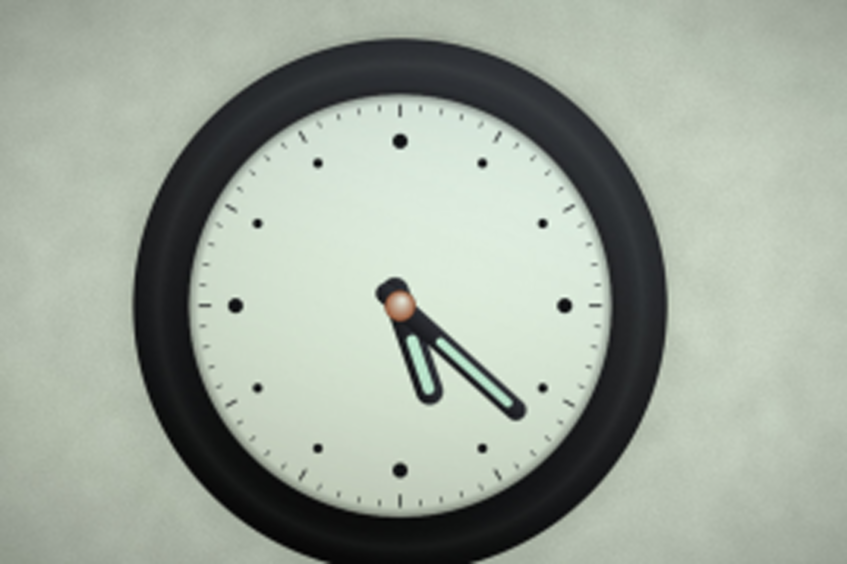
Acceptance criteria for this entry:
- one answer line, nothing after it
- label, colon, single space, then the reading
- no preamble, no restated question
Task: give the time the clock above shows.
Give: 5:22
